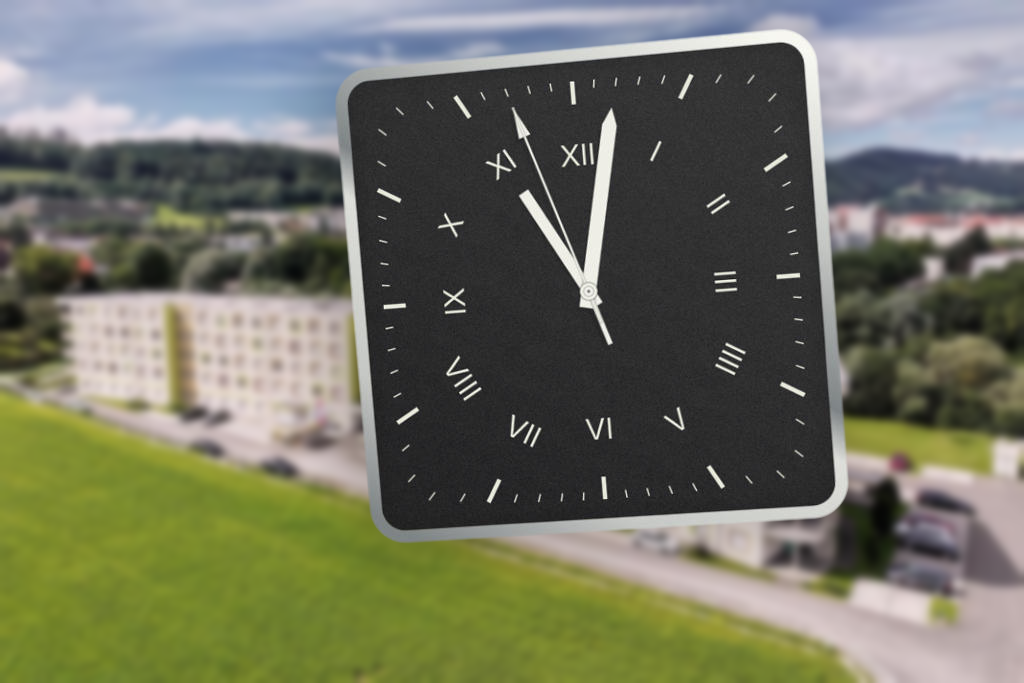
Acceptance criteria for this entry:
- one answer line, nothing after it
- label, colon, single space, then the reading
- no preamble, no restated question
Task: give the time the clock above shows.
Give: 11:01:57
